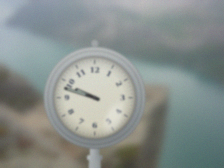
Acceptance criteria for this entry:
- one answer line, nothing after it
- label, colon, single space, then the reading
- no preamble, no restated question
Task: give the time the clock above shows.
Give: 9:48
